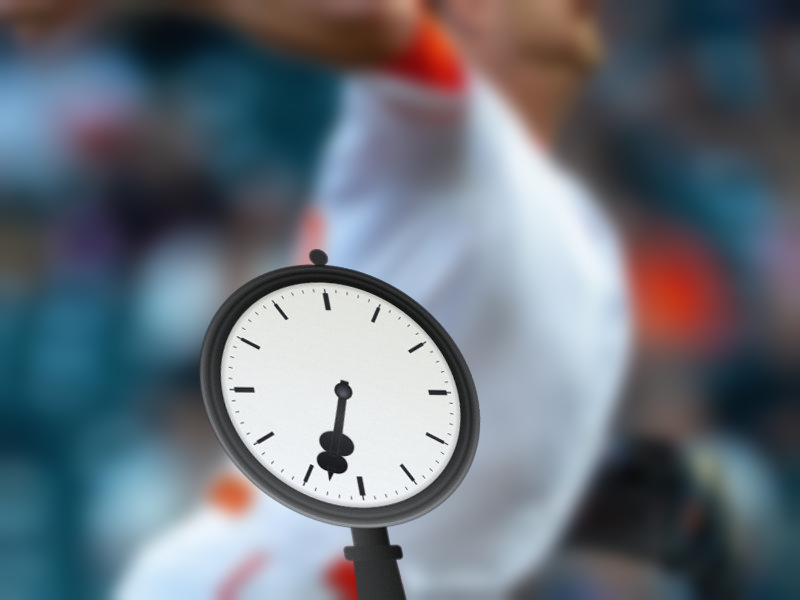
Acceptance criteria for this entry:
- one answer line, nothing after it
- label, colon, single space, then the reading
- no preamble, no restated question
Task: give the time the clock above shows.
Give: 6:33
